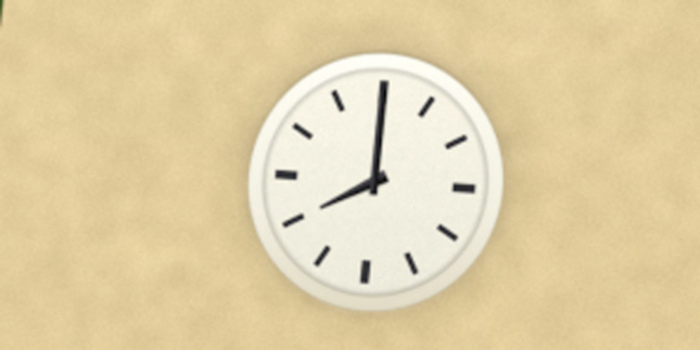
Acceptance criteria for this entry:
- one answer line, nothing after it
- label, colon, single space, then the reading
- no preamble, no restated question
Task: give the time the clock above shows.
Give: 8:00
